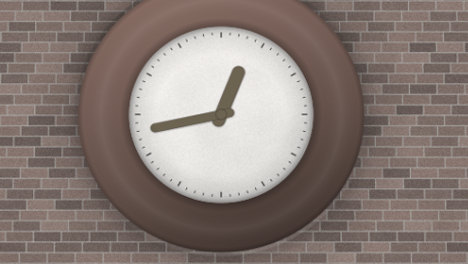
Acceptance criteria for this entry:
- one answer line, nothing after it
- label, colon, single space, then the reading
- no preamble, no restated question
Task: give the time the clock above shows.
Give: 12:43
